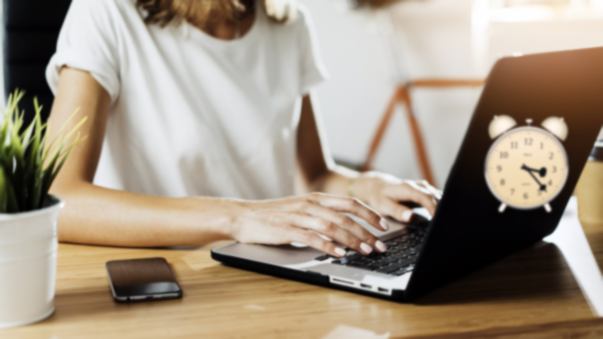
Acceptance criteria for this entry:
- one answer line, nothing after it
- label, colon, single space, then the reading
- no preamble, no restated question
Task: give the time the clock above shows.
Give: 3:23
